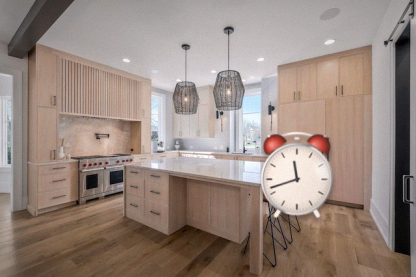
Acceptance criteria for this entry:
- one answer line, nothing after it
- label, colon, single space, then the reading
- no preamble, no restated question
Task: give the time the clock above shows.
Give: 11:42
